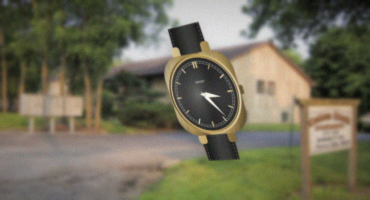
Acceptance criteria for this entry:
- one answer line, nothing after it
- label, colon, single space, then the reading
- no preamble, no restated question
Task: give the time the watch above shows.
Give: 3:24
